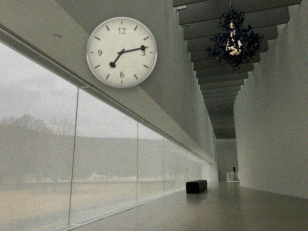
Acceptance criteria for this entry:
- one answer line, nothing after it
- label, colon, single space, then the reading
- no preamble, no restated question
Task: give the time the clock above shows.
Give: 7:13
